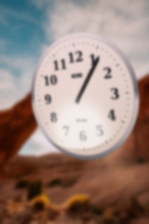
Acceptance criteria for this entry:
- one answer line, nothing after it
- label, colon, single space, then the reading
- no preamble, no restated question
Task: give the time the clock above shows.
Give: 1:06
